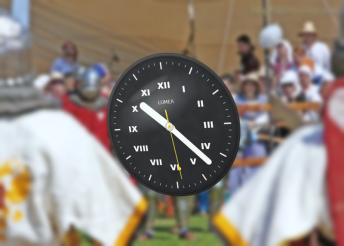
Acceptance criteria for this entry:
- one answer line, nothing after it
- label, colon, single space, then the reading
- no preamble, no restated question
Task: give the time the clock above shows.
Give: 10:22:29
